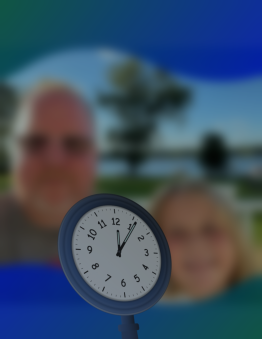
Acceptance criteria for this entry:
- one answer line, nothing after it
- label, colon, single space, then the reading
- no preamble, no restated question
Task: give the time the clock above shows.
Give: 12:06
